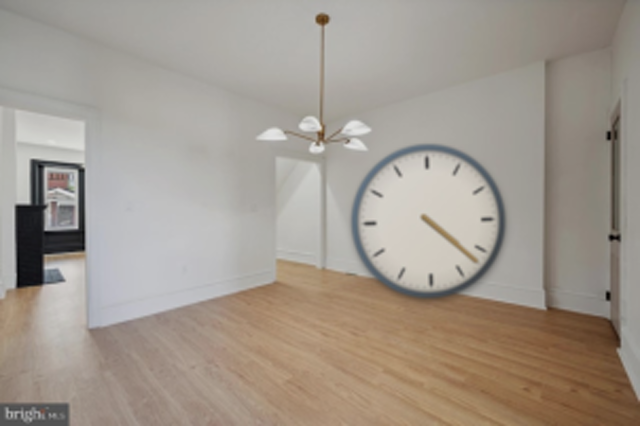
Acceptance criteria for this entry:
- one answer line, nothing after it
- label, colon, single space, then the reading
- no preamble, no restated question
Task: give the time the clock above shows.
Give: 4:22
